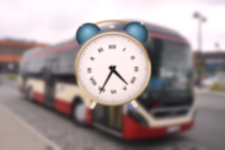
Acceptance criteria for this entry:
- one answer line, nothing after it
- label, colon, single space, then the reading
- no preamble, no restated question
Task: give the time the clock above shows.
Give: 4:35
